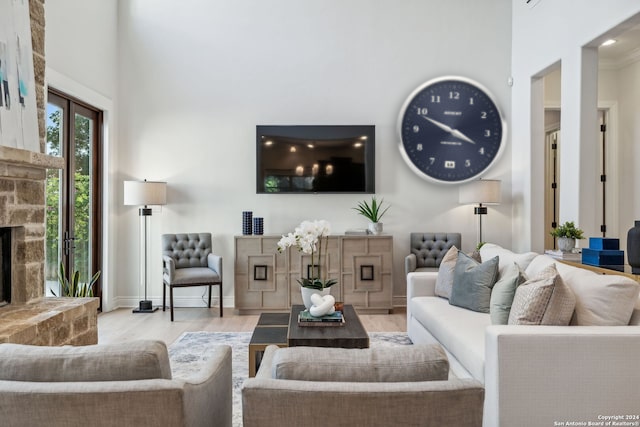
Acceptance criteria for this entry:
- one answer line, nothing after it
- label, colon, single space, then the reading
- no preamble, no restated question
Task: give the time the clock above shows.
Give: 3:49
